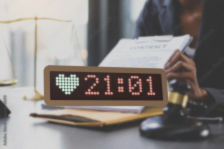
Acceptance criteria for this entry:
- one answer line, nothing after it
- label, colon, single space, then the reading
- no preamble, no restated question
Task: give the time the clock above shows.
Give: 21:01
